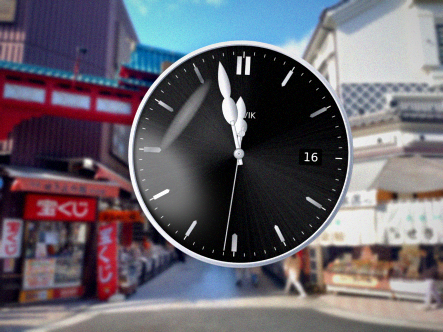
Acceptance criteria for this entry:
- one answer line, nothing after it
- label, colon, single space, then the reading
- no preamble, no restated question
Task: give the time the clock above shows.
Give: 11:57:31
